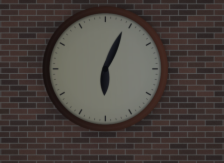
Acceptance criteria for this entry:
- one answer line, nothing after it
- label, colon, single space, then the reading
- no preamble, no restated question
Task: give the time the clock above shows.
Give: 6:04
